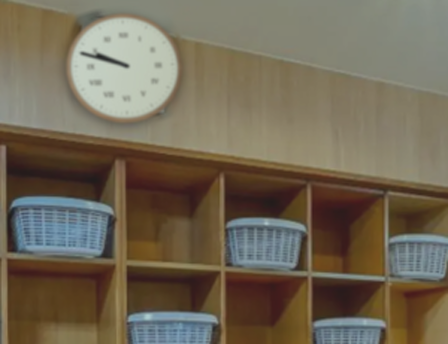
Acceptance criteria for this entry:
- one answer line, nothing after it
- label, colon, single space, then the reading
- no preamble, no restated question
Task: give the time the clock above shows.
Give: 9:48
